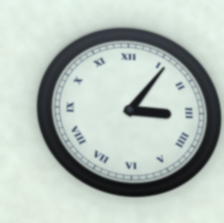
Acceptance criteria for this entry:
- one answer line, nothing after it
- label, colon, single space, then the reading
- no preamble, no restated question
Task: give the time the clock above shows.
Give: 3:06
